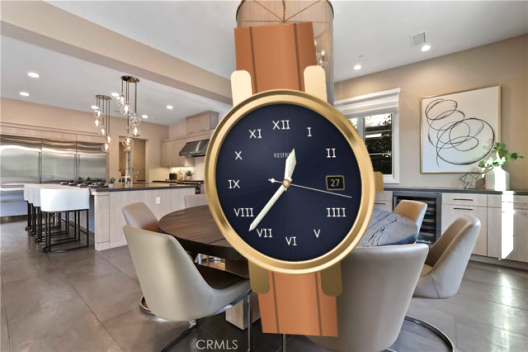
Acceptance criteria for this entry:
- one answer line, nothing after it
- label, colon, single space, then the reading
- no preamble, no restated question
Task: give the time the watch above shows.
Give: 12:37:17
